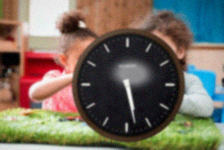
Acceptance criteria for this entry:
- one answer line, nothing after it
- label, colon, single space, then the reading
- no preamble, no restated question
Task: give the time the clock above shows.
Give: 5:28
